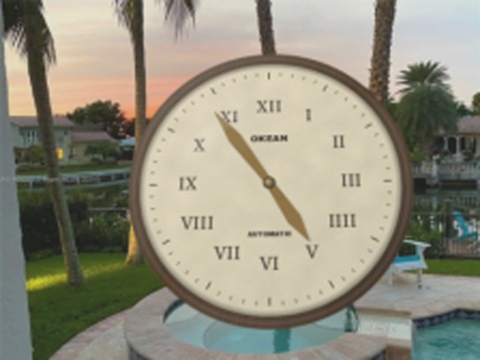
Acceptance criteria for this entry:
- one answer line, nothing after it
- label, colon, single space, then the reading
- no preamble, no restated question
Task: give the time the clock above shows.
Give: 4:54
